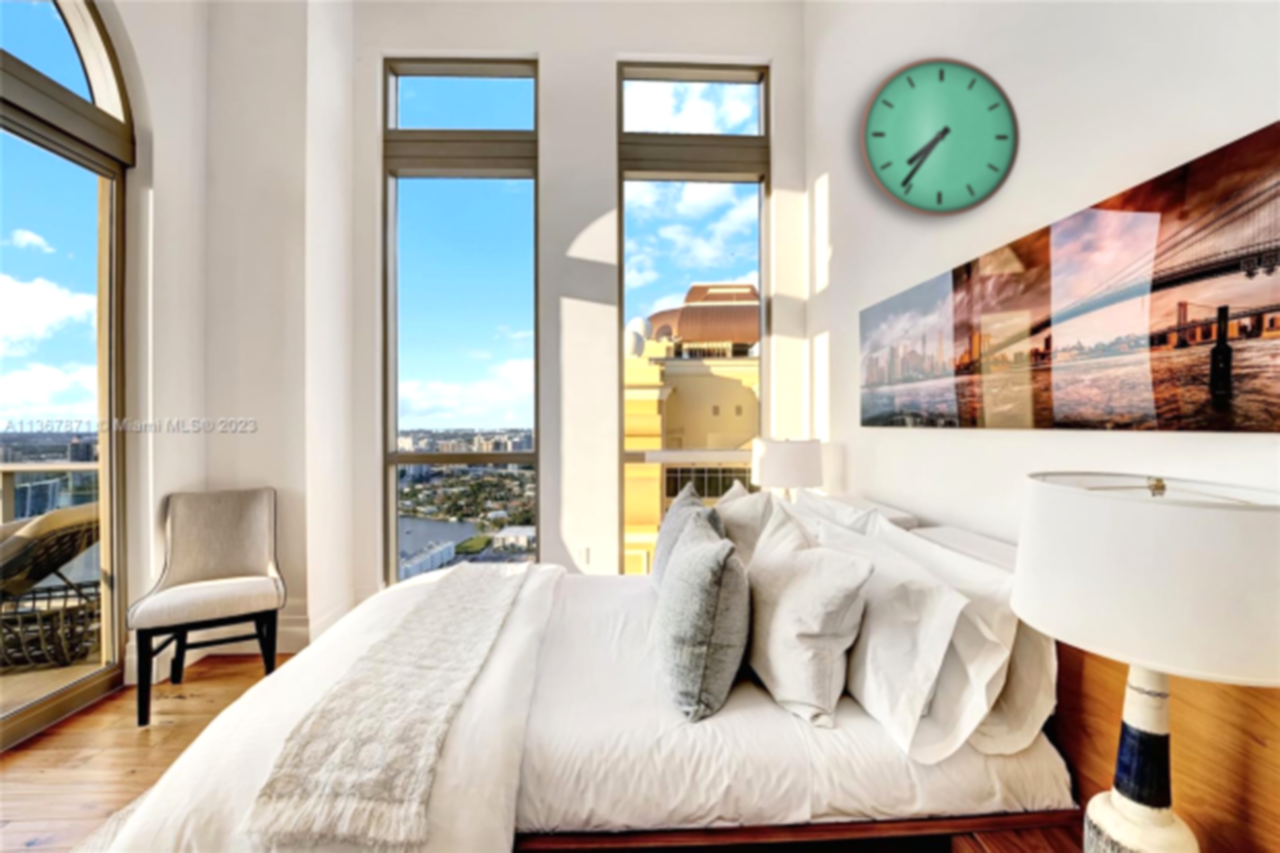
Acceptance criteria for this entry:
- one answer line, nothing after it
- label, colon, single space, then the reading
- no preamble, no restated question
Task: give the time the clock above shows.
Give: 7:36
